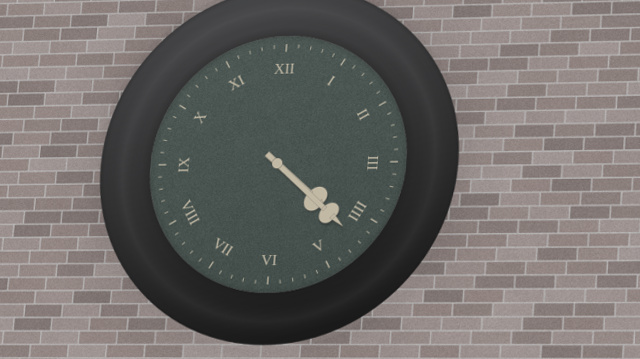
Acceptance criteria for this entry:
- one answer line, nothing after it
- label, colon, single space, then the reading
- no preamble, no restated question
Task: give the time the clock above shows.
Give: 4:22
